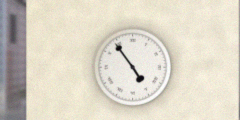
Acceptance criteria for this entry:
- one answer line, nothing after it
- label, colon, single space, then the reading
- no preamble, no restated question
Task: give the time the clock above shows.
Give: 4:54
